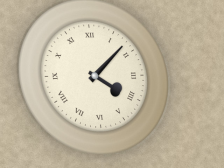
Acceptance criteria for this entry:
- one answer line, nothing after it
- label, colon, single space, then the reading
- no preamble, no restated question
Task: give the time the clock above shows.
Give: 4:08
